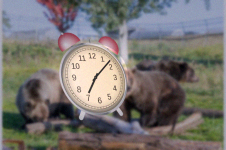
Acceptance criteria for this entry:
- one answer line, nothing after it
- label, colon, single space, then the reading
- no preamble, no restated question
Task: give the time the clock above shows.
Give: 7:08
